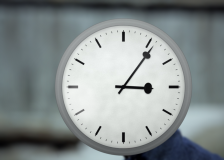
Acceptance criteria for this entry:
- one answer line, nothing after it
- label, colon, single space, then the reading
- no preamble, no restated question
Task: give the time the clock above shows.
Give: 3:06
